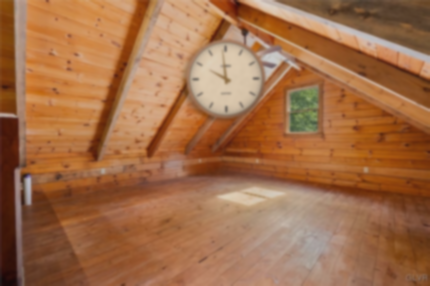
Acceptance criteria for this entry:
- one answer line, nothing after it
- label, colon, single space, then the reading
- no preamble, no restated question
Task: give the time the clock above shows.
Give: 9:59
